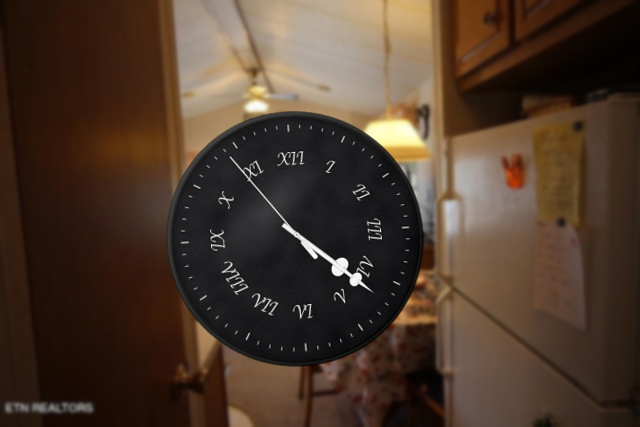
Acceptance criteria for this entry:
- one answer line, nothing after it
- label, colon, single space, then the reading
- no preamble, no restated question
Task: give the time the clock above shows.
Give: 4:21:54
